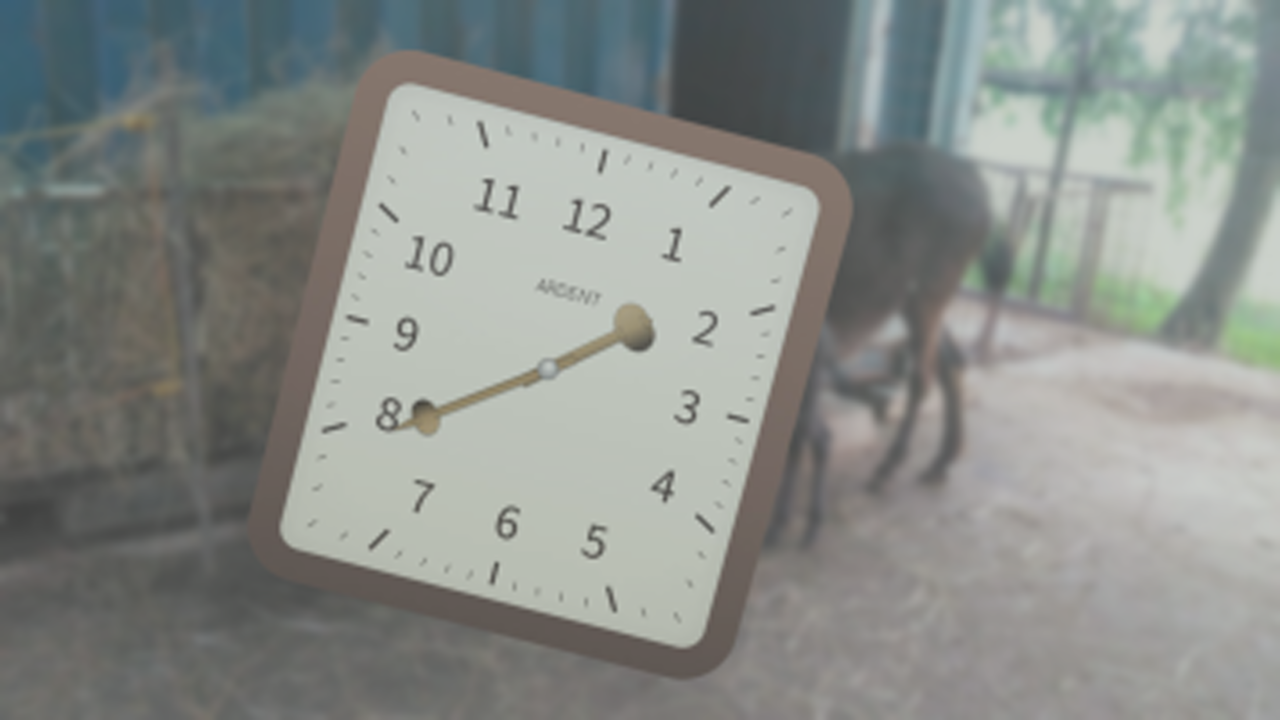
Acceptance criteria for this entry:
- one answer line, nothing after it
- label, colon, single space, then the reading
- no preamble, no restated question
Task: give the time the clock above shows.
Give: 1:39
